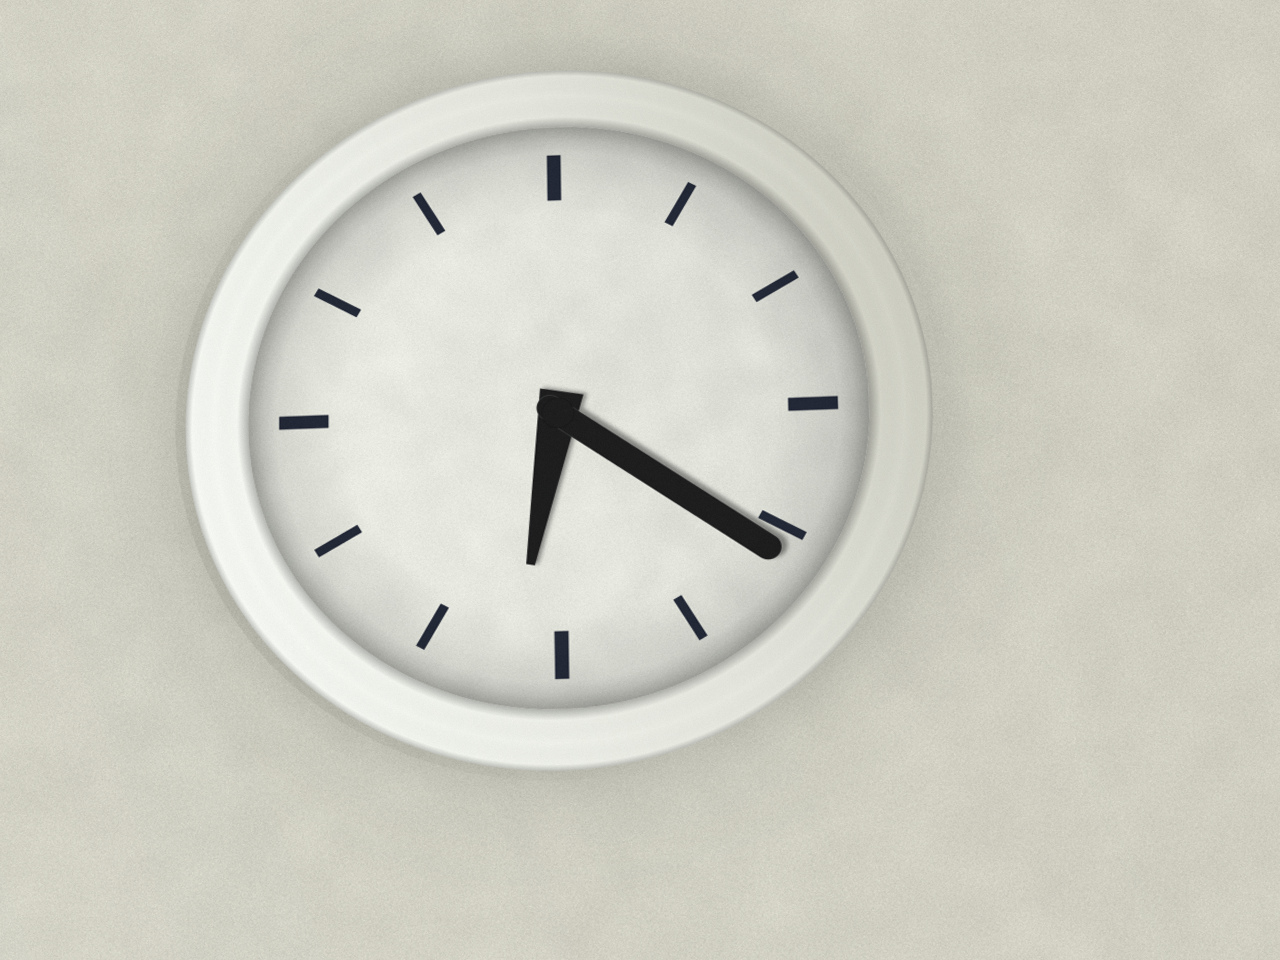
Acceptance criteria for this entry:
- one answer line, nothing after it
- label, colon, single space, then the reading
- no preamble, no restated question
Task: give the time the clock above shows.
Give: 6:21
